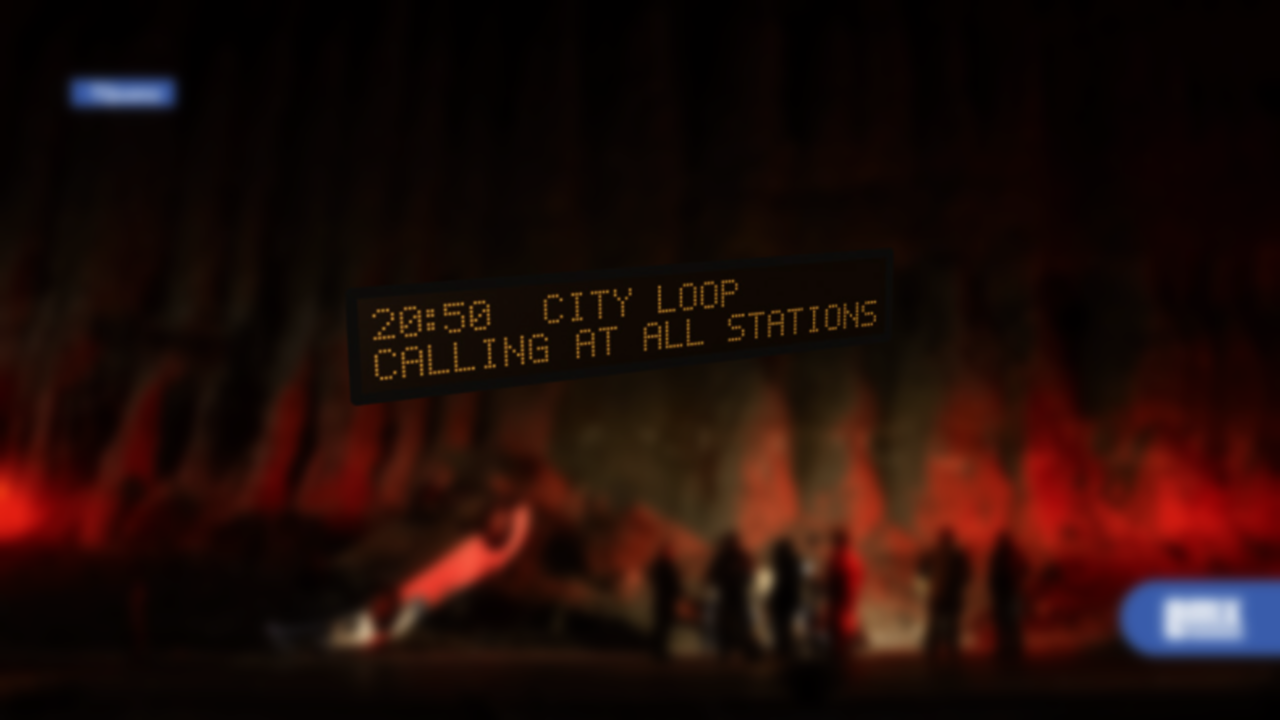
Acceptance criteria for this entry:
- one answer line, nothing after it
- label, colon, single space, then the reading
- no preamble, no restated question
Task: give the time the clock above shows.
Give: 20:50
